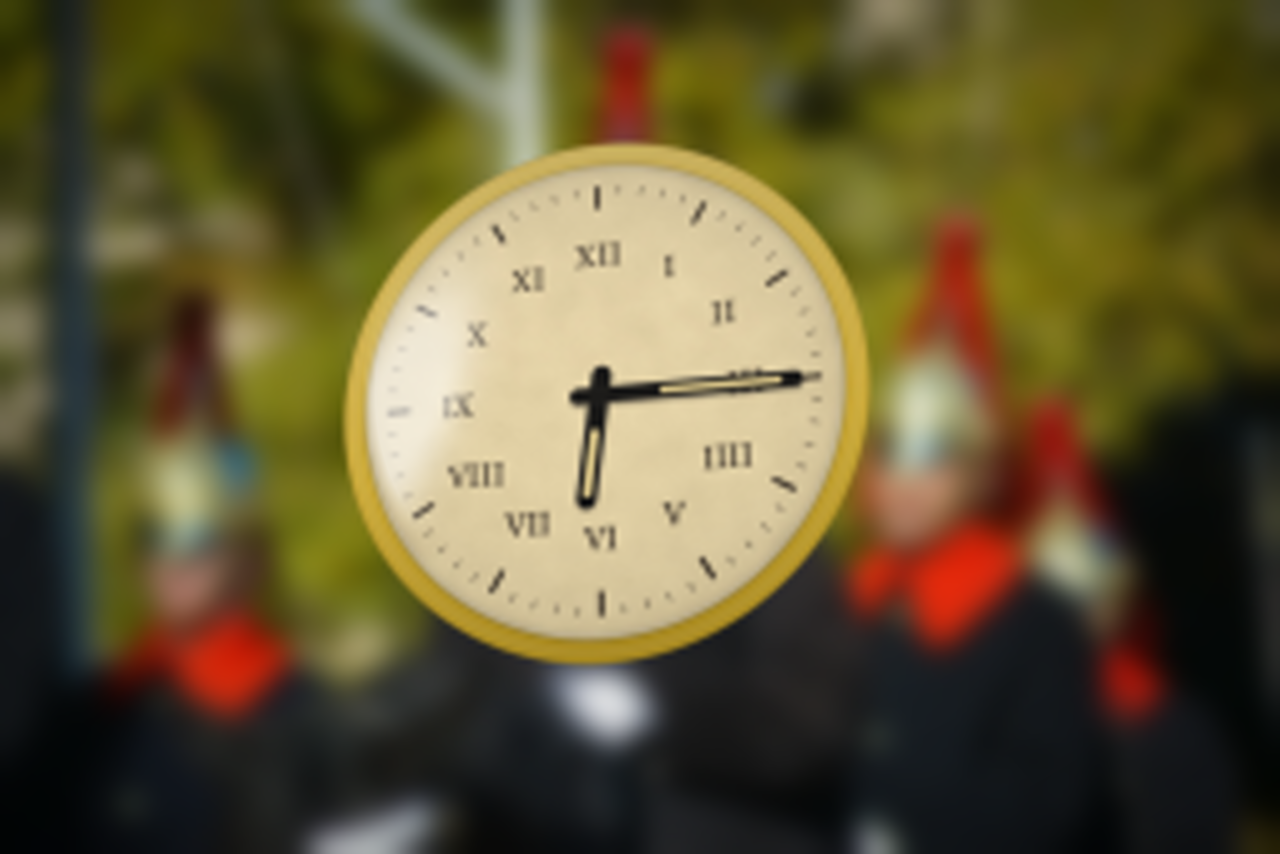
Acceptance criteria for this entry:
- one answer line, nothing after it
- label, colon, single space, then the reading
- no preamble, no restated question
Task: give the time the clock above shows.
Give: 6:15
